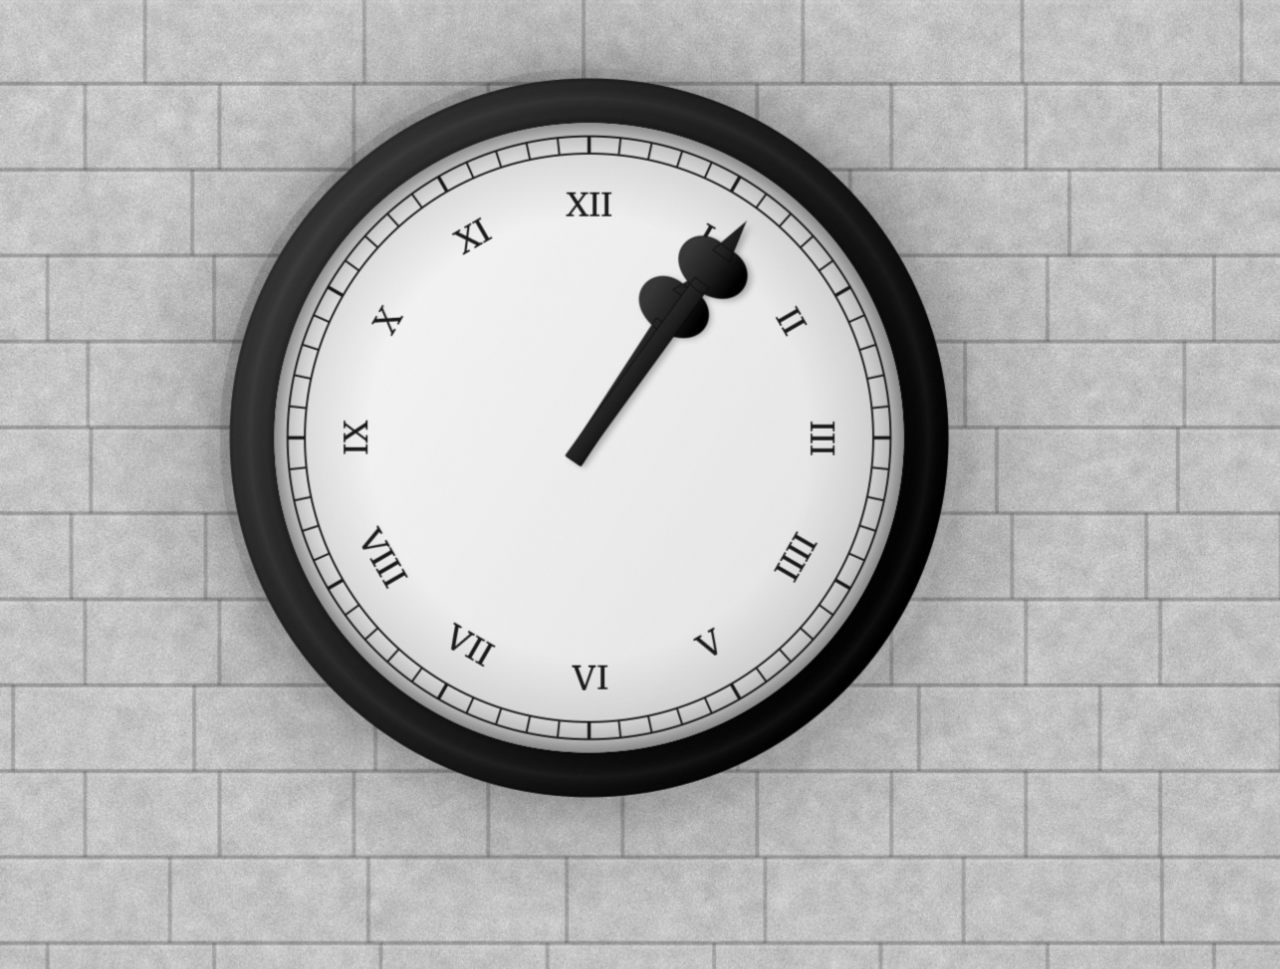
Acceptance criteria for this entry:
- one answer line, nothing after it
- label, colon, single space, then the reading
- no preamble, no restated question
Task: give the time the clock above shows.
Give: 1:06
